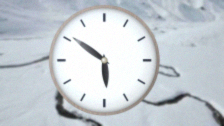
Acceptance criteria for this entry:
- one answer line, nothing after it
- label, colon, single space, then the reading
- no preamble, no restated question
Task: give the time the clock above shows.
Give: 5:51
